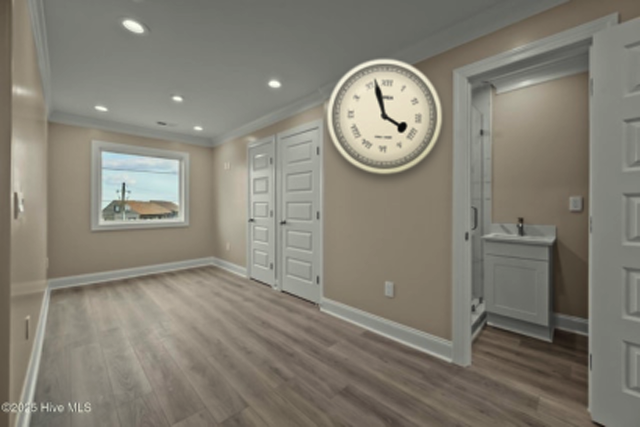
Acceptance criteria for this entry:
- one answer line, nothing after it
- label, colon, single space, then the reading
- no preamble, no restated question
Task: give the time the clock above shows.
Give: 3:57
